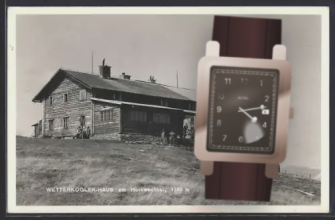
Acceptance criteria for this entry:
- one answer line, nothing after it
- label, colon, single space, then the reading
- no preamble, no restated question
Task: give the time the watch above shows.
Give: 4:13
